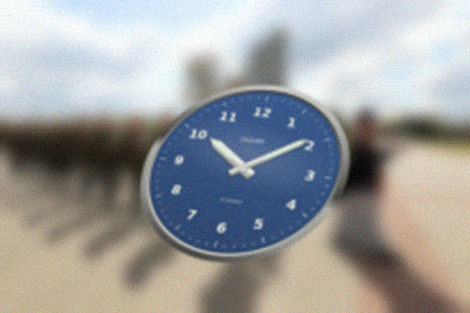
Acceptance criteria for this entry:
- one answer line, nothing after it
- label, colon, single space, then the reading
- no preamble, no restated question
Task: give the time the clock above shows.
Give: 10:09
